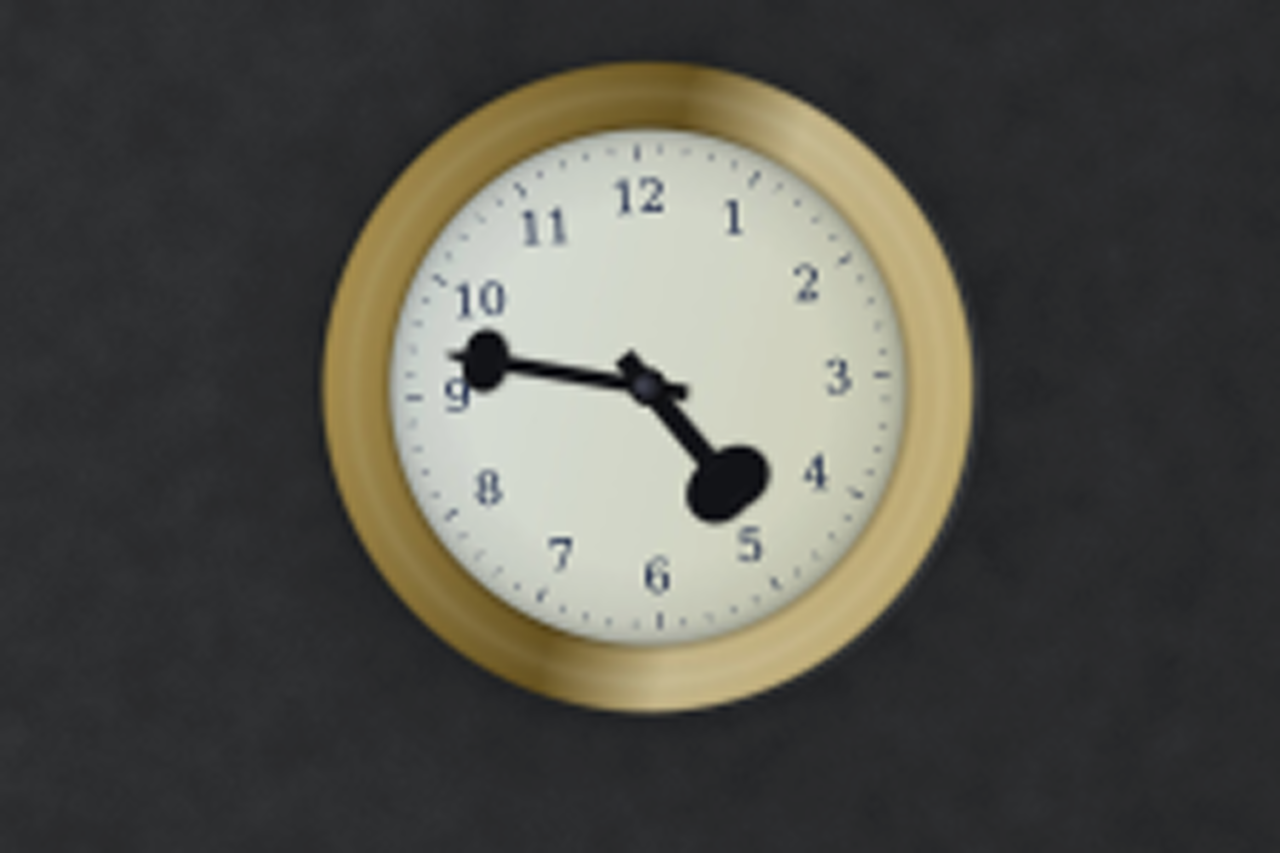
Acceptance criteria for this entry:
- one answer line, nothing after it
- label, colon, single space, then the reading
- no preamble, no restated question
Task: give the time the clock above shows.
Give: 4:47
